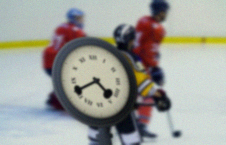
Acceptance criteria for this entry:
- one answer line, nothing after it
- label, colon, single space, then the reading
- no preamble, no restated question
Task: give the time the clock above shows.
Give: 4:41
